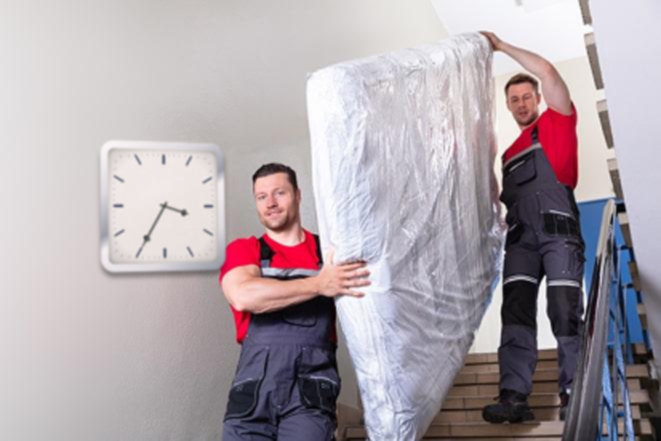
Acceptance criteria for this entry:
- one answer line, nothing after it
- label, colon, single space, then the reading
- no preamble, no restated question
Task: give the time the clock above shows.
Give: 3:35
